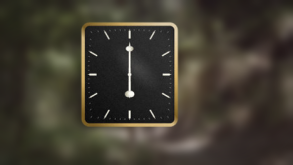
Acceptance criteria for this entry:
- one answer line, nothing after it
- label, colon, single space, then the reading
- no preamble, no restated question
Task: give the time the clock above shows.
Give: 6:00
